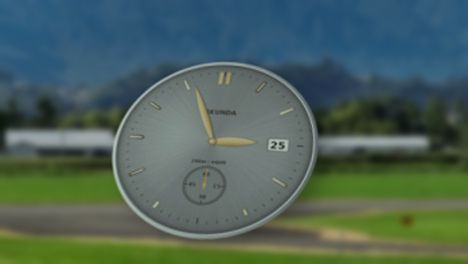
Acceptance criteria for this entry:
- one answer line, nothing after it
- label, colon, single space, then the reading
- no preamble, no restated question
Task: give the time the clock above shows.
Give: 2:56
